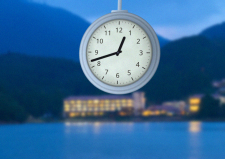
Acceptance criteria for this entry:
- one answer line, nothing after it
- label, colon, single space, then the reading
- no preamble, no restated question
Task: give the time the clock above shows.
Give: 12:42
